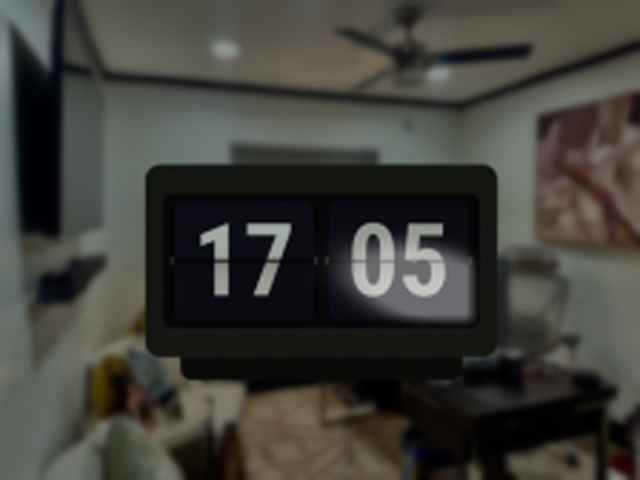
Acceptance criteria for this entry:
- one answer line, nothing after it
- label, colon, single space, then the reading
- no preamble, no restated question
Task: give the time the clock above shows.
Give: 17:05
